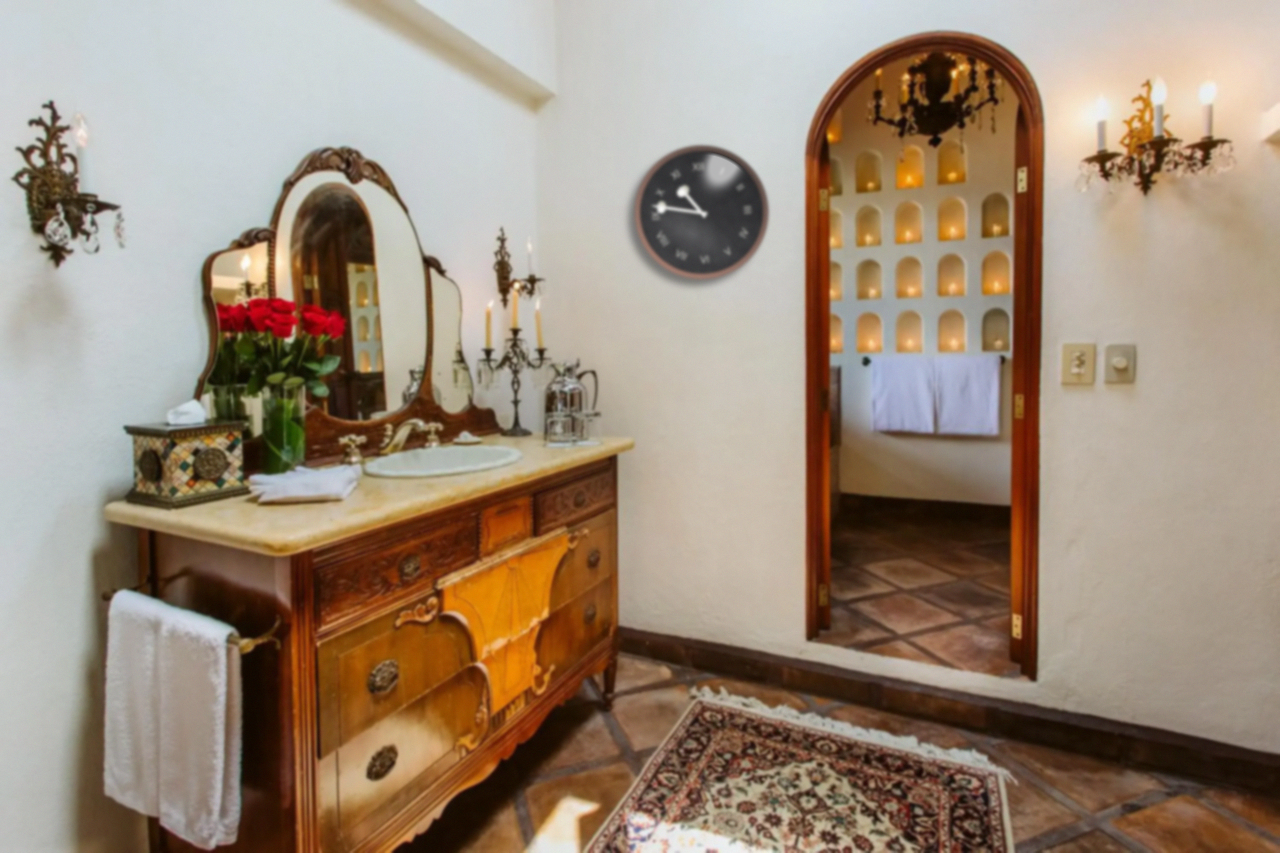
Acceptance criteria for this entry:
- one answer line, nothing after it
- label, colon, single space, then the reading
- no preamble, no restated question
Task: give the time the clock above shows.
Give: 10:47
